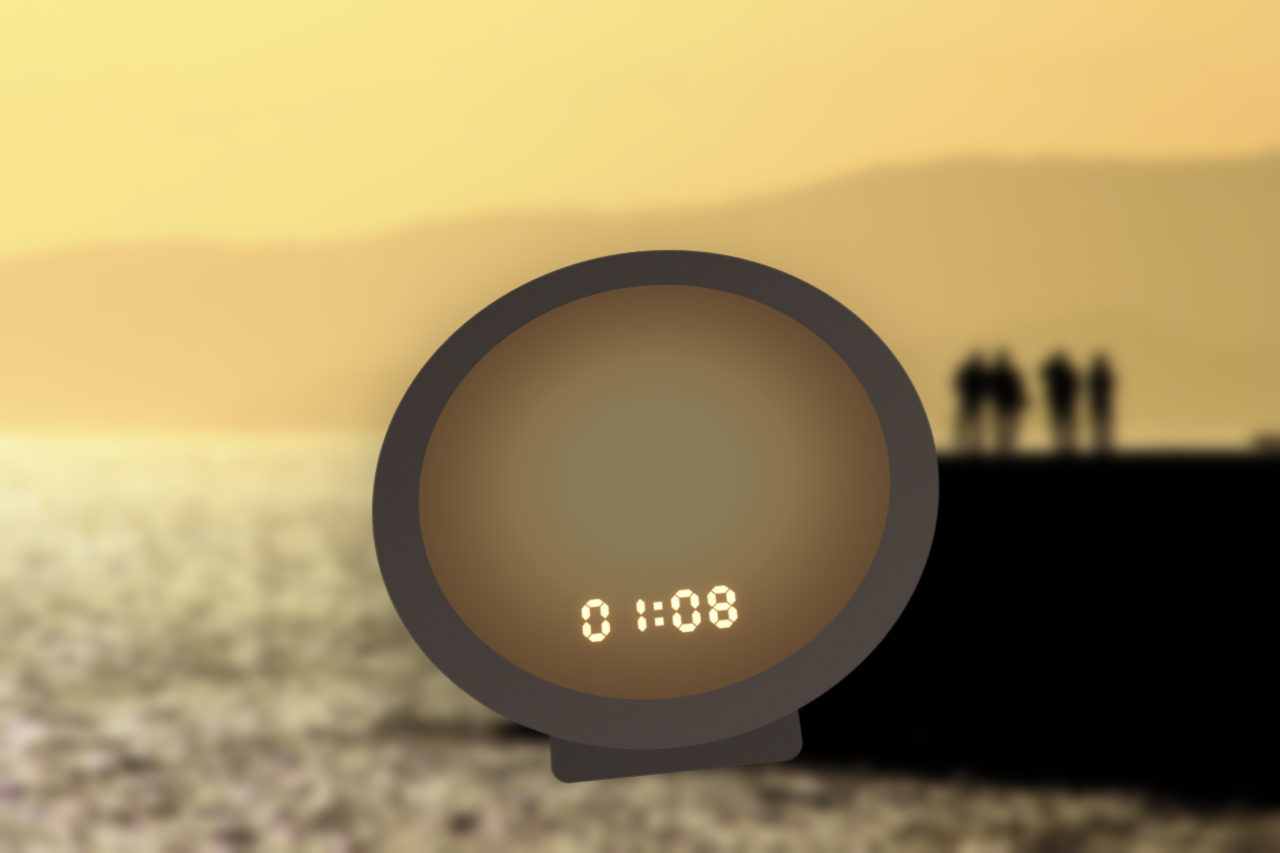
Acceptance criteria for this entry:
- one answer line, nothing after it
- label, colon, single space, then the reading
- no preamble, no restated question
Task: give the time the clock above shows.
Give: 1:08
